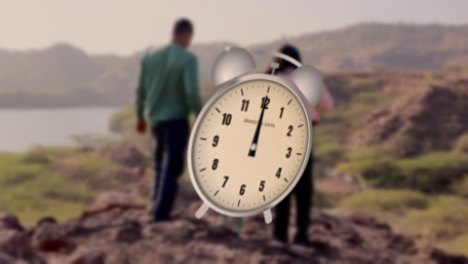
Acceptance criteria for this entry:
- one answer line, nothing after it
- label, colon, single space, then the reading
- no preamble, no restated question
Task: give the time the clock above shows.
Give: 12:00
